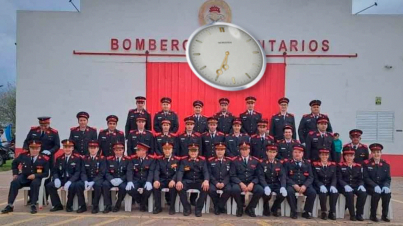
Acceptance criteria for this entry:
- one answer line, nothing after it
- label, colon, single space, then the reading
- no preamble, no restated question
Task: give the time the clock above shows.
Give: 6:35
